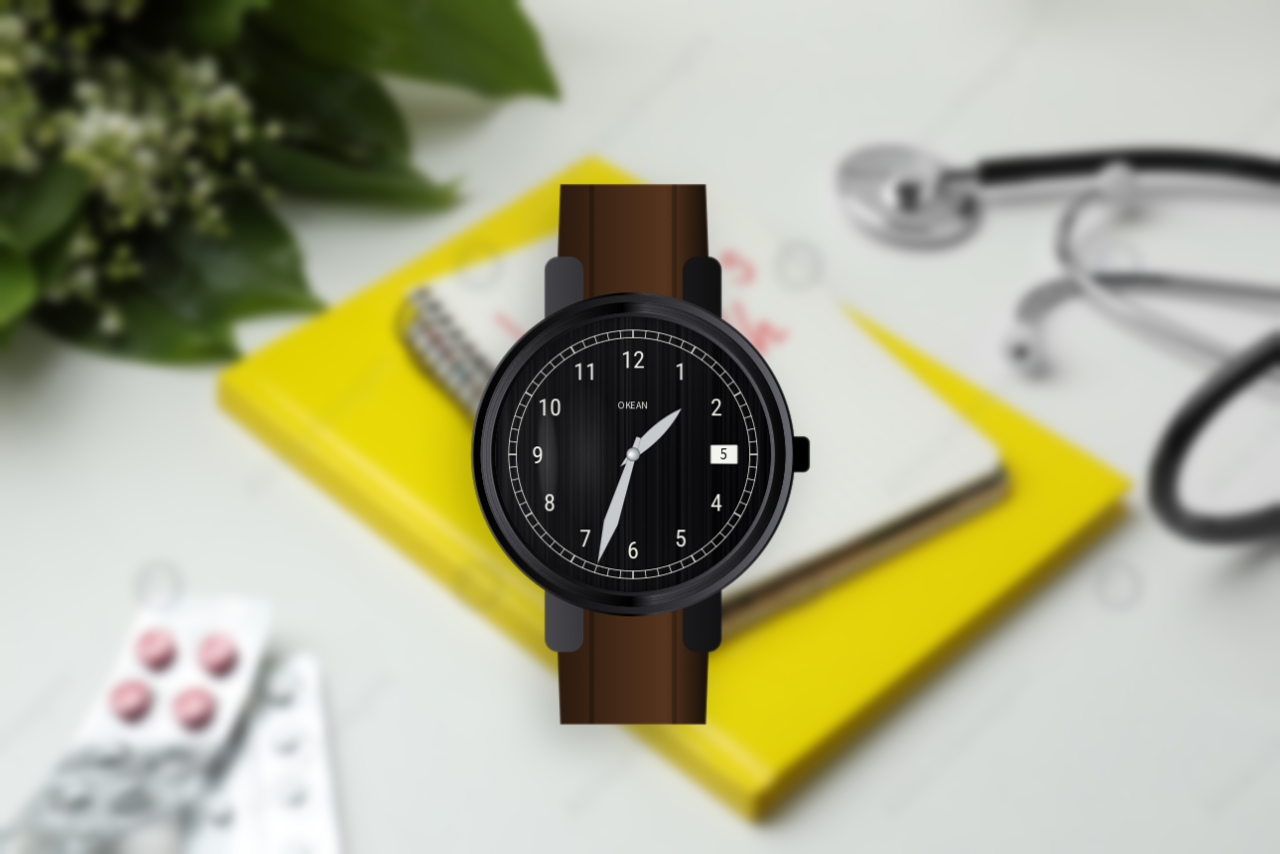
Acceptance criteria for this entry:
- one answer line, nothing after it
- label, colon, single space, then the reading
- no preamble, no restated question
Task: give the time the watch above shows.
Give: 1:33
